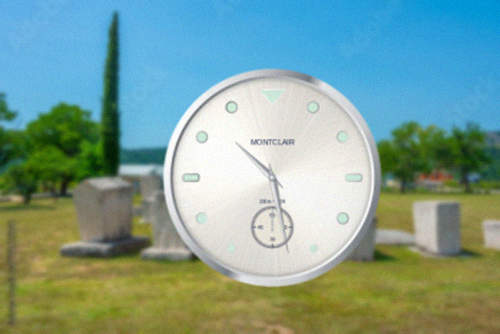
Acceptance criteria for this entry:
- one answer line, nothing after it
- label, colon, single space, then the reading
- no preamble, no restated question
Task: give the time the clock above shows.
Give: 10:28
